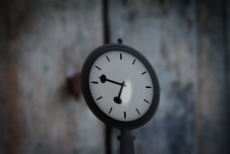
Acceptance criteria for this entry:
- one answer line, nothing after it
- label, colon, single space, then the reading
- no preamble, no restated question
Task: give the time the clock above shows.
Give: 6:47
